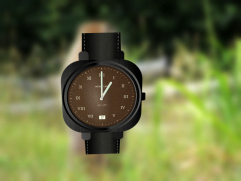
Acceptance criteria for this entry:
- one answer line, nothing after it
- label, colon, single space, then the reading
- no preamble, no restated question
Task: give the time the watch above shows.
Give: 1:00
